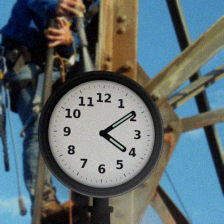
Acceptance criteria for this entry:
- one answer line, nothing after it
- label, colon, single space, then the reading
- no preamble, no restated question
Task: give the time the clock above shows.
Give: 4:09
